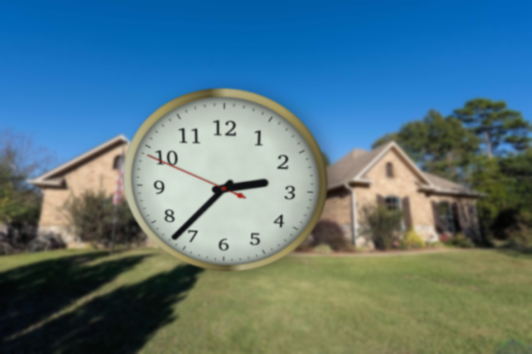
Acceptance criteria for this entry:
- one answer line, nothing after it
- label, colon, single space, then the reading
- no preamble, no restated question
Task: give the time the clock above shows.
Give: 2:36:49
